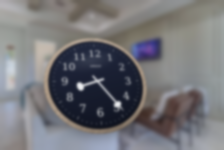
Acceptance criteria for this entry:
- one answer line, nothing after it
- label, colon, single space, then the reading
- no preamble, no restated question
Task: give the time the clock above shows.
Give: 8:24
